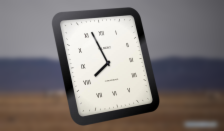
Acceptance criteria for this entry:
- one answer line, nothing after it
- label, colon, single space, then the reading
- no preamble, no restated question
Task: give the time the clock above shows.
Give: 7:57
